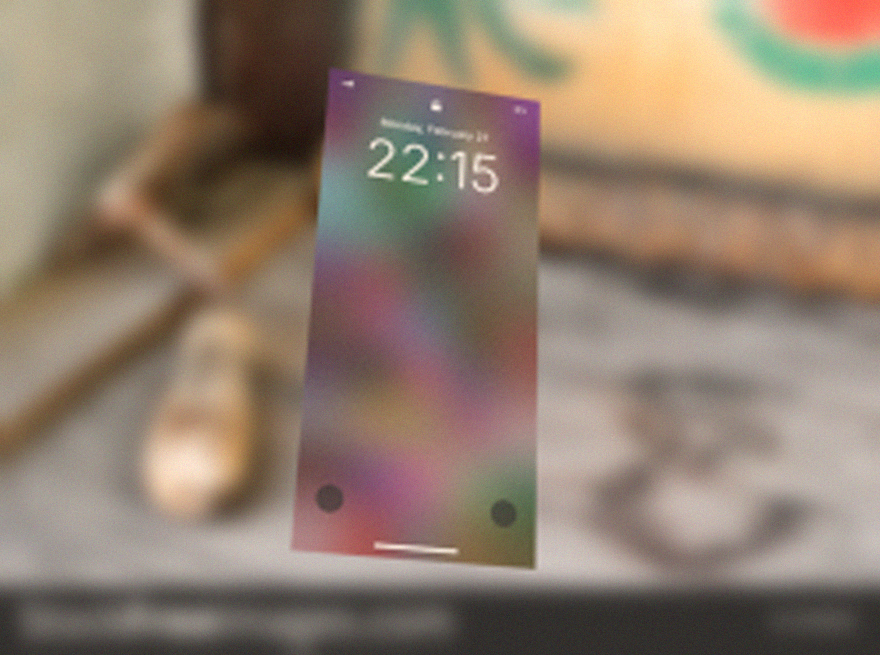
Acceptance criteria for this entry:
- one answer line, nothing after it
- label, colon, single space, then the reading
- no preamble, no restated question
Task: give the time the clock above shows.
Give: 22:15
